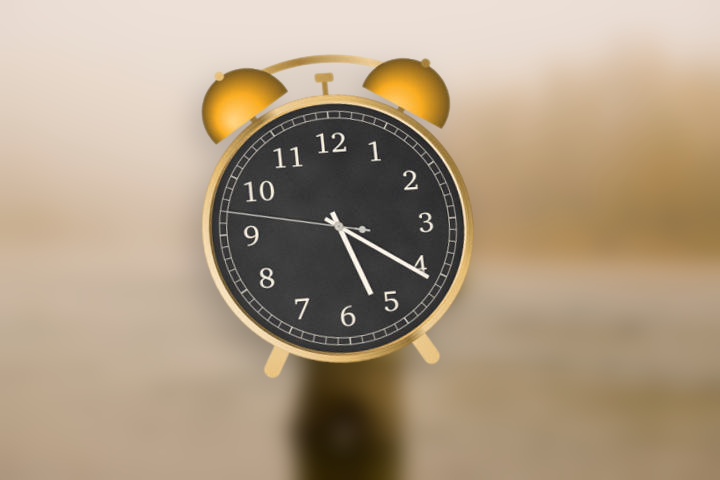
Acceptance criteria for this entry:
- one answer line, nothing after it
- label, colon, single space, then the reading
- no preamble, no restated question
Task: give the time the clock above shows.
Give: 5:20:47
